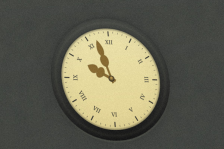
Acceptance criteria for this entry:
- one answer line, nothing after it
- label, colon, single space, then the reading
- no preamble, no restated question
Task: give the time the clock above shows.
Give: 9:57
